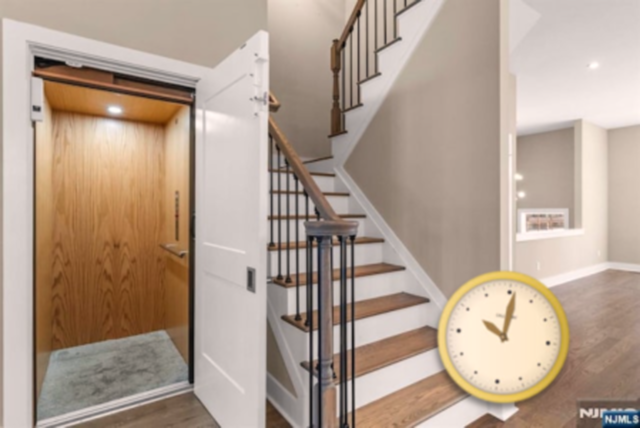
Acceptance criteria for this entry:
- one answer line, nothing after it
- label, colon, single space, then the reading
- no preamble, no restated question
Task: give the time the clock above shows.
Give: 10:01
